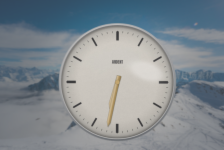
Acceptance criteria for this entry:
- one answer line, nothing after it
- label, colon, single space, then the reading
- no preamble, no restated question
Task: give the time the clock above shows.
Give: 6:32
